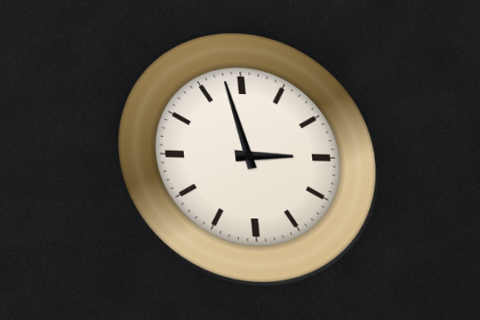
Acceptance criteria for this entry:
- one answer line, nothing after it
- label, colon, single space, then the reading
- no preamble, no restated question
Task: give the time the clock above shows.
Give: 2:58
